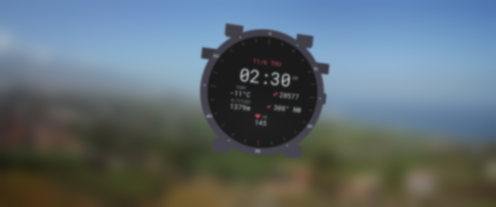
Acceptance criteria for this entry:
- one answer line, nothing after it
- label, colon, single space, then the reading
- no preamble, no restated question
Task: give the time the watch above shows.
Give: 2:30
